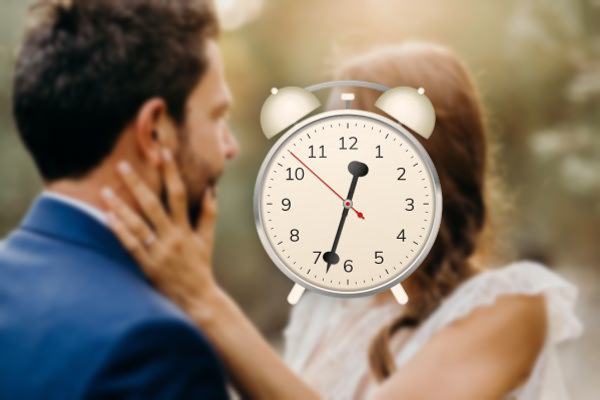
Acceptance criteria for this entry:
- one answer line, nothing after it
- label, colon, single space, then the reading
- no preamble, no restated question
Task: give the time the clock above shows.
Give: 12:32:52
